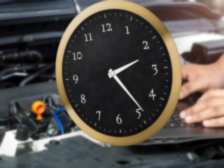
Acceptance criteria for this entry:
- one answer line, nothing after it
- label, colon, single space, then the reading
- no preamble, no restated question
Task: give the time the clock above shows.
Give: 2:24
